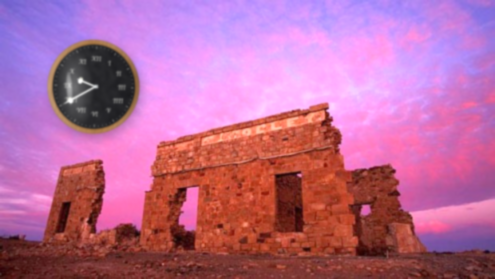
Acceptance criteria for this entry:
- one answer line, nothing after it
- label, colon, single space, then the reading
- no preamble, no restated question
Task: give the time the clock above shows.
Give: 9:40
